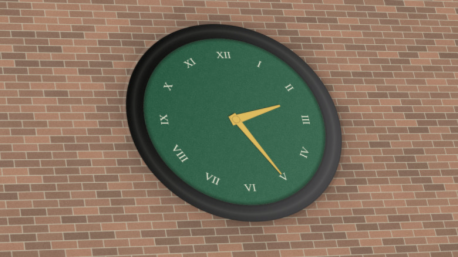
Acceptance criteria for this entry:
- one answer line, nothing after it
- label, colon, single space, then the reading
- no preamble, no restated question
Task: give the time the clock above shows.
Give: 2:25
